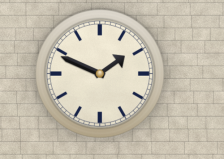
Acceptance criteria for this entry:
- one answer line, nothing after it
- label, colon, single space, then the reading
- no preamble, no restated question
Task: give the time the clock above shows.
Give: 1:49
